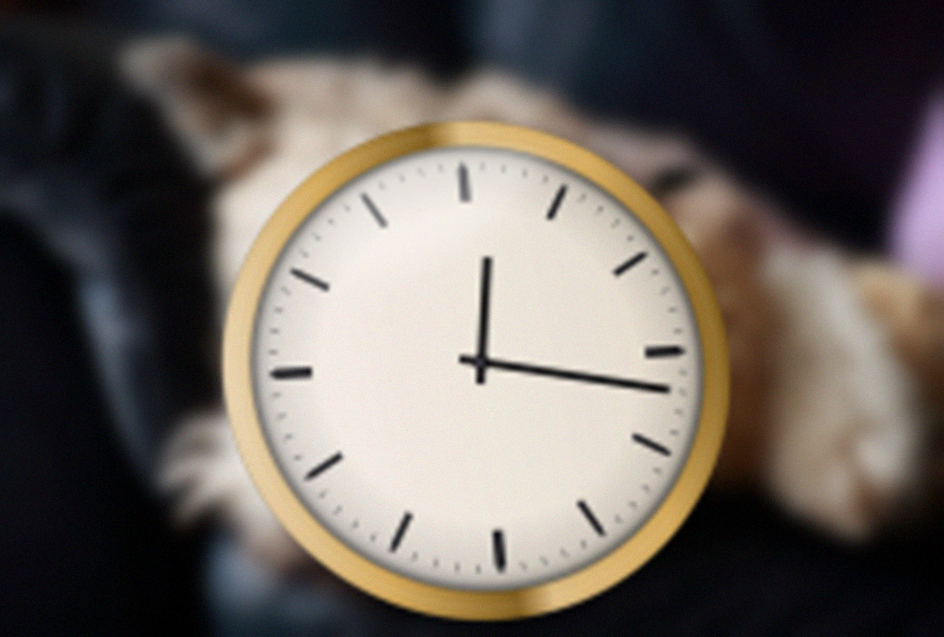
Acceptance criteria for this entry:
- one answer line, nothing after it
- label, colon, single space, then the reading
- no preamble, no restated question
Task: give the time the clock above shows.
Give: 12:17
